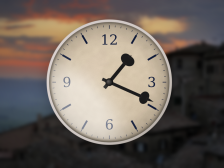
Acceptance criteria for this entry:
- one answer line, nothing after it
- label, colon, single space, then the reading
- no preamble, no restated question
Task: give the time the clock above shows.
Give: 1:19
